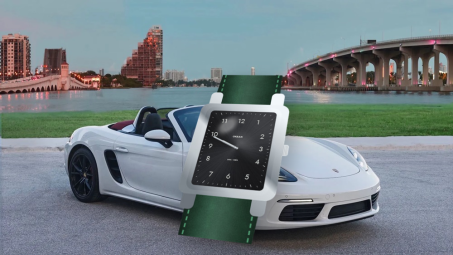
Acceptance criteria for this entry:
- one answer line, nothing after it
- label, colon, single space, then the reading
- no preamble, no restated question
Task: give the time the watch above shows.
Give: 9:49
